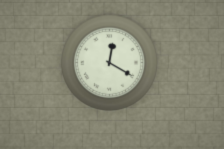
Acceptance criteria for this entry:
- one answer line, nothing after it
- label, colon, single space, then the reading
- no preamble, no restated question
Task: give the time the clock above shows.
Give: 12:20
